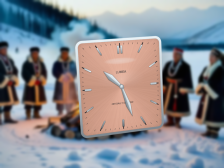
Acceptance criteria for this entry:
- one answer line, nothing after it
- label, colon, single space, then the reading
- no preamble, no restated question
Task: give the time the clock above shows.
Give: 10:27
